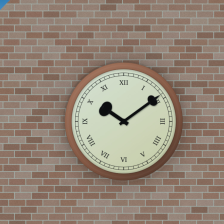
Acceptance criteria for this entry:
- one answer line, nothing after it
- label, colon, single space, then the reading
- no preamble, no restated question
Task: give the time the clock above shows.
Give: 10:09
